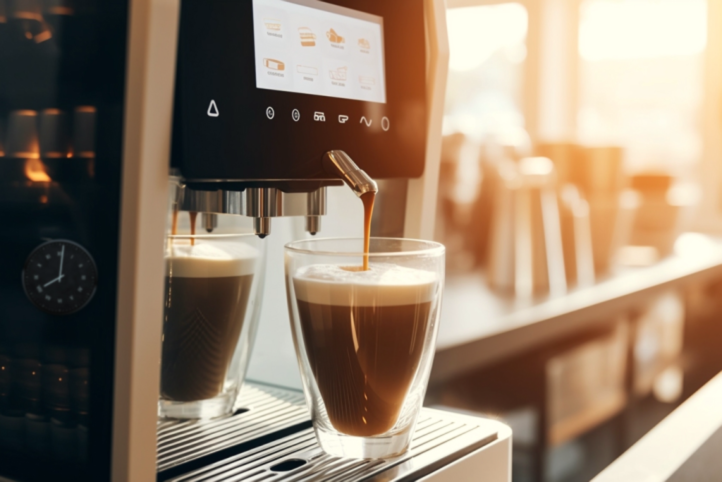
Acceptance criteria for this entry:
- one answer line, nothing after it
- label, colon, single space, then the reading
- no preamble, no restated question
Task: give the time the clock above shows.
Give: 8:01
